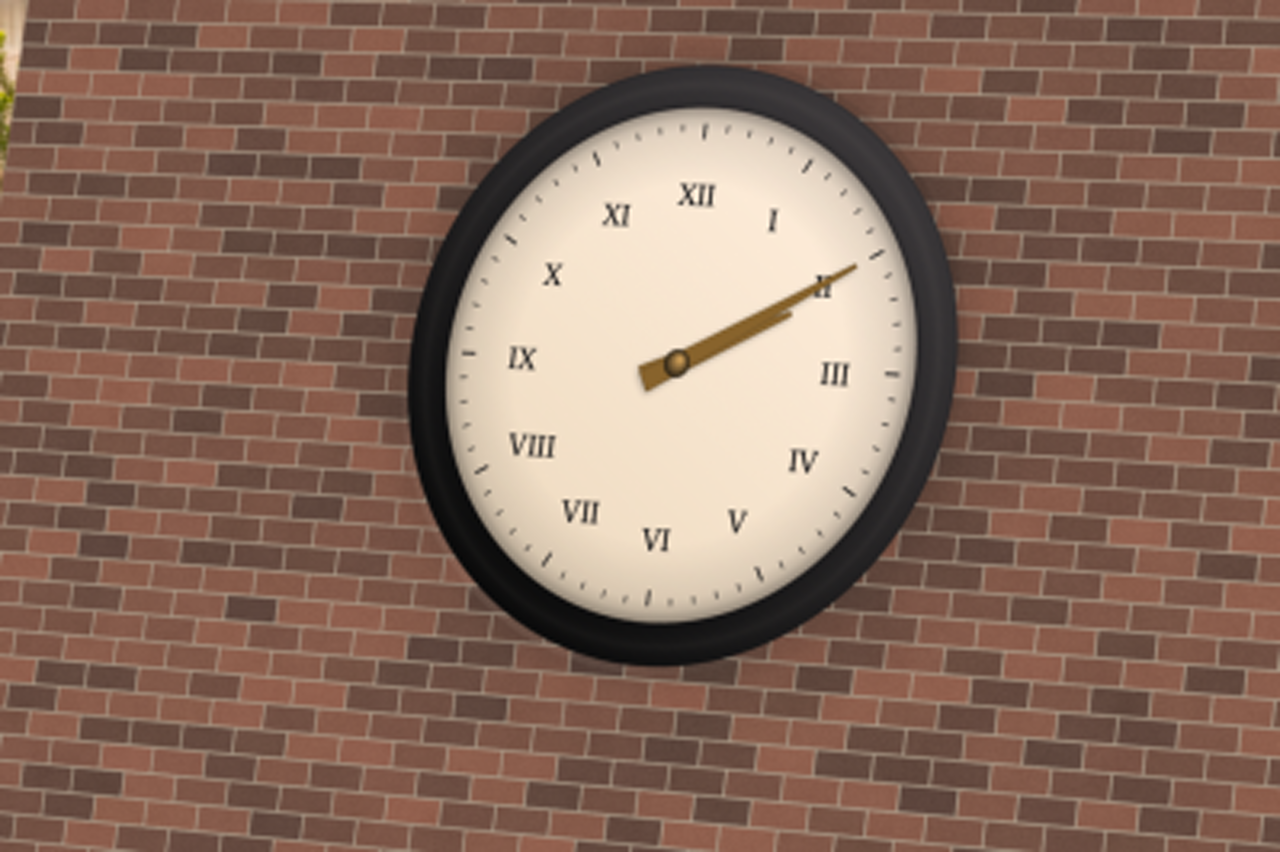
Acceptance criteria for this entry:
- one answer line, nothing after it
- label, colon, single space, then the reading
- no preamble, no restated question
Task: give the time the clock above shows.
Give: 2:10
